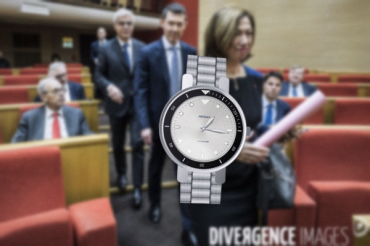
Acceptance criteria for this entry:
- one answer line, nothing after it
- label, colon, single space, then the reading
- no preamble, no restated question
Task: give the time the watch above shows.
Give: 1:16
